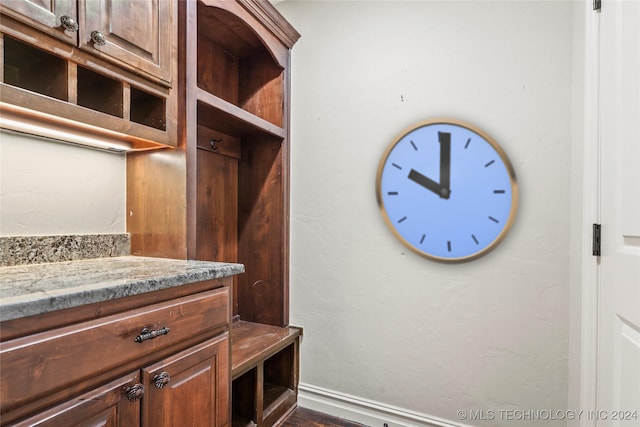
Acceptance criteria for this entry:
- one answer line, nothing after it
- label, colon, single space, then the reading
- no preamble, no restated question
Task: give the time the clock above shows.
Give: 10:01
